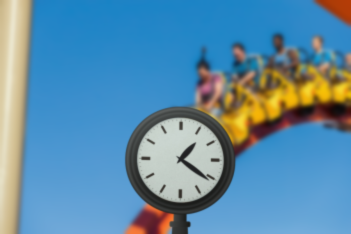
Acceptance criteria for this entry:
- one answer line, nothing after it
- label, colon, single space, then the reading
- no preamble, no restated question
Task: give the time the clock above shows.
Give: 1:21
